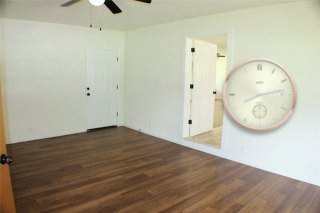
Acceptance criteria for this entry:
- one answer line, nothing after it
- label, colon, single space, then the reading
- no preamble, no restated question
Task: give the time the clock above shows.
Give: 8:13
